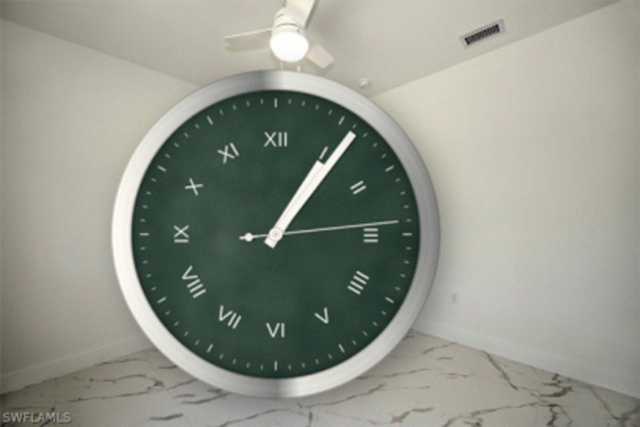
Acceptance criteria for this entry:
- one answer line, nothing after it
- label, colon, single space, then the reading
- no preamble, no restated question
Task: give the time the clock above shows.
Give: 1:06:14
